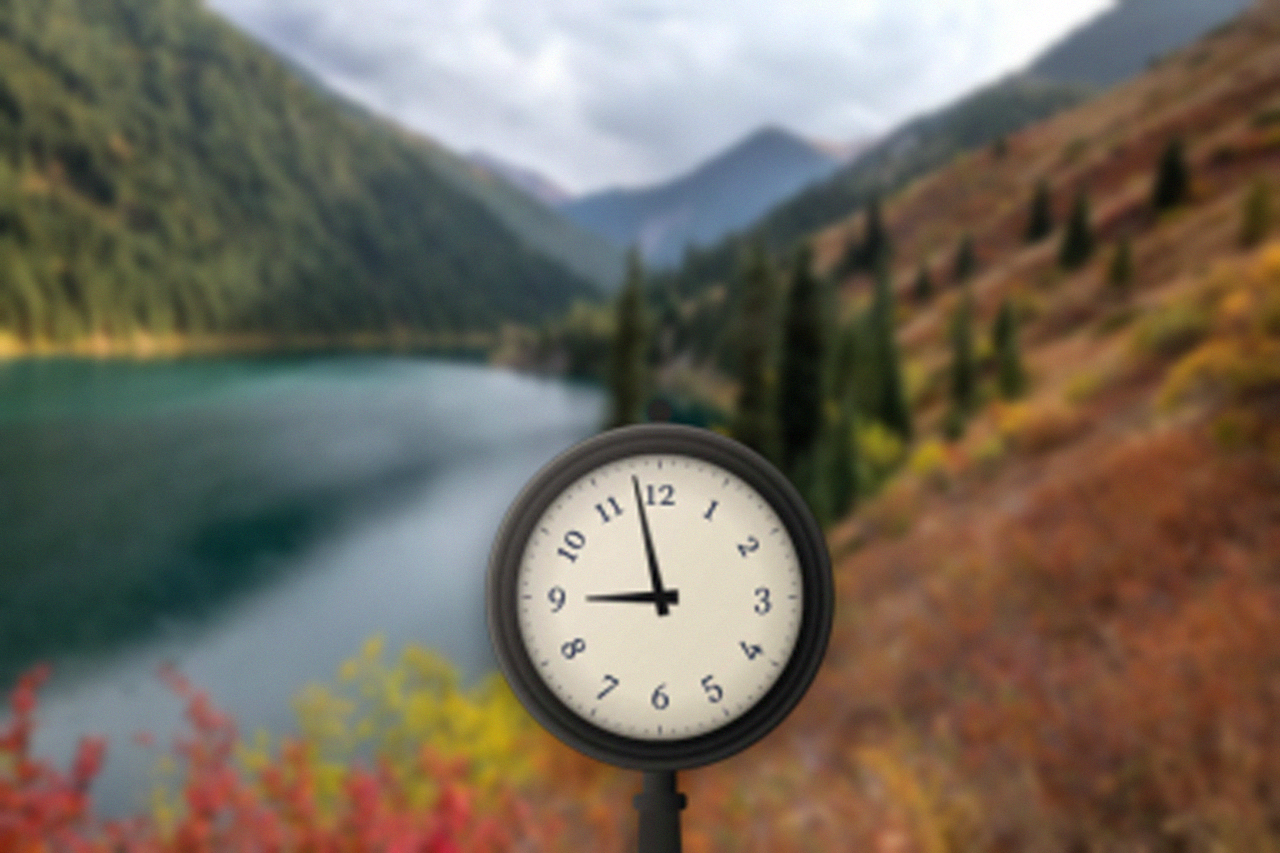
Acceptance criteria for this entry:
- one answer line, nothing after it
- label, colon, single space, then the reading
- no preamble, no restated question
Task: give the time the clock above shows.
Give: 8:58
